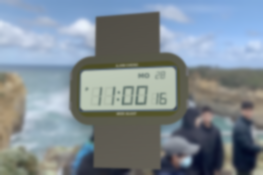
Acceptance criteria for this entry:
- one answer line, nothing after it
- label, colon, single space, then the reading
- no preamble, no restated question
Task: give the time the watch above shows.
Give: 11:00:16
